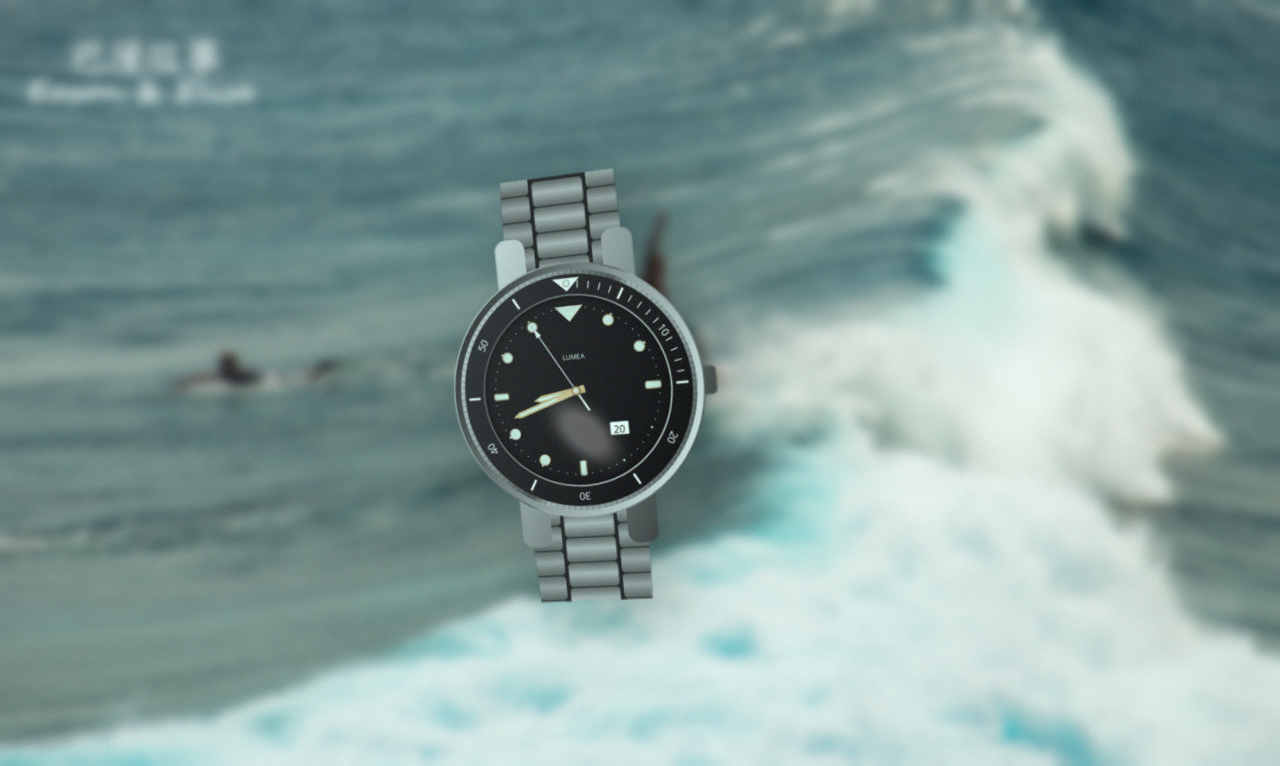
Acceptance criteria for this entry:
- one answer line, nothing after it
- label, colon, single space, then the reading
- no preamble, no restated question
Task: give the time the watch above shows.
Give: 8:41:55
